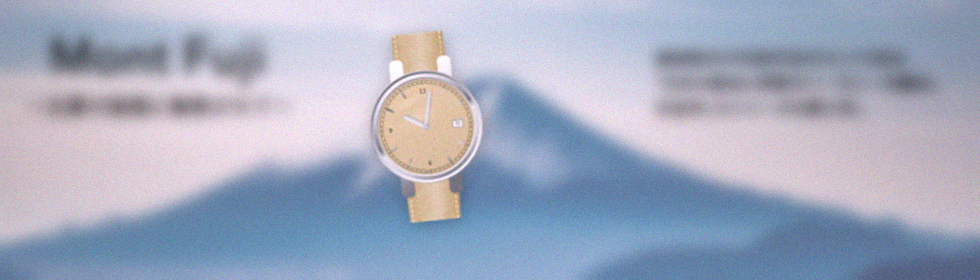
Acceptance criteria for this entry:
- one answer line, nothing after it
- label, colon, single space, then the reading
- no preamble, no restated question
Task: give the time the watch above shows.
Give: 10:02
